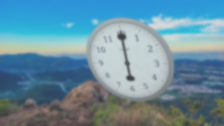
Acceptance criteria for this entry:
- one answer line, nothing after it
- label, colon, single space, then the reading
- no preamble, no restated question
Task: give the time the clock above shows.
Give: 6:00
